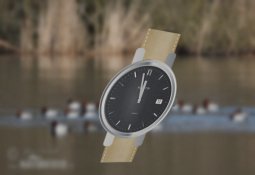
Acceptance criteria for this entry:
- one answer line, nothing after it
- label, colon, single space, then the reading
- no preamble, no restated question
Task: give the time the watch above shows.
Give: 11:58
